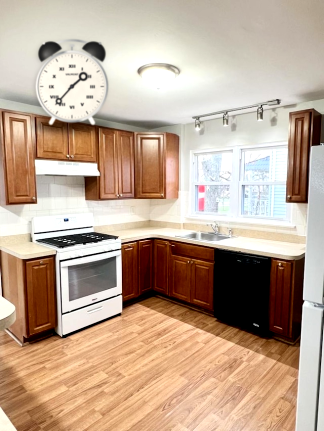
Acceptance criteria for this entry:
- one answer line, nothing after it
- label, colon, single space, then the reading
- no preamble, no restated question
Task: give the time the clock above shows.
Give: 1:37
